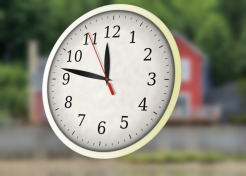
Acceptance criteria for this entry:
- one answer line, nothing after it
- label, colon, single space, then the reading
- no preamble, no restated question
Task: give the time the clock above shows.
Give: 11:46:55
